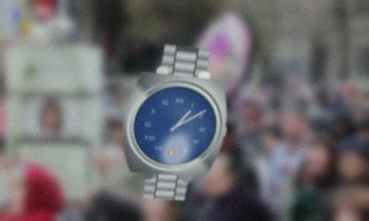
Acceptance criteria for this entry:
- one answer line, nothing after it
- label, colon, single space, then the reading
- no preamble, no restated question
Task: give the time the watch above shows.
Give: 1:09
